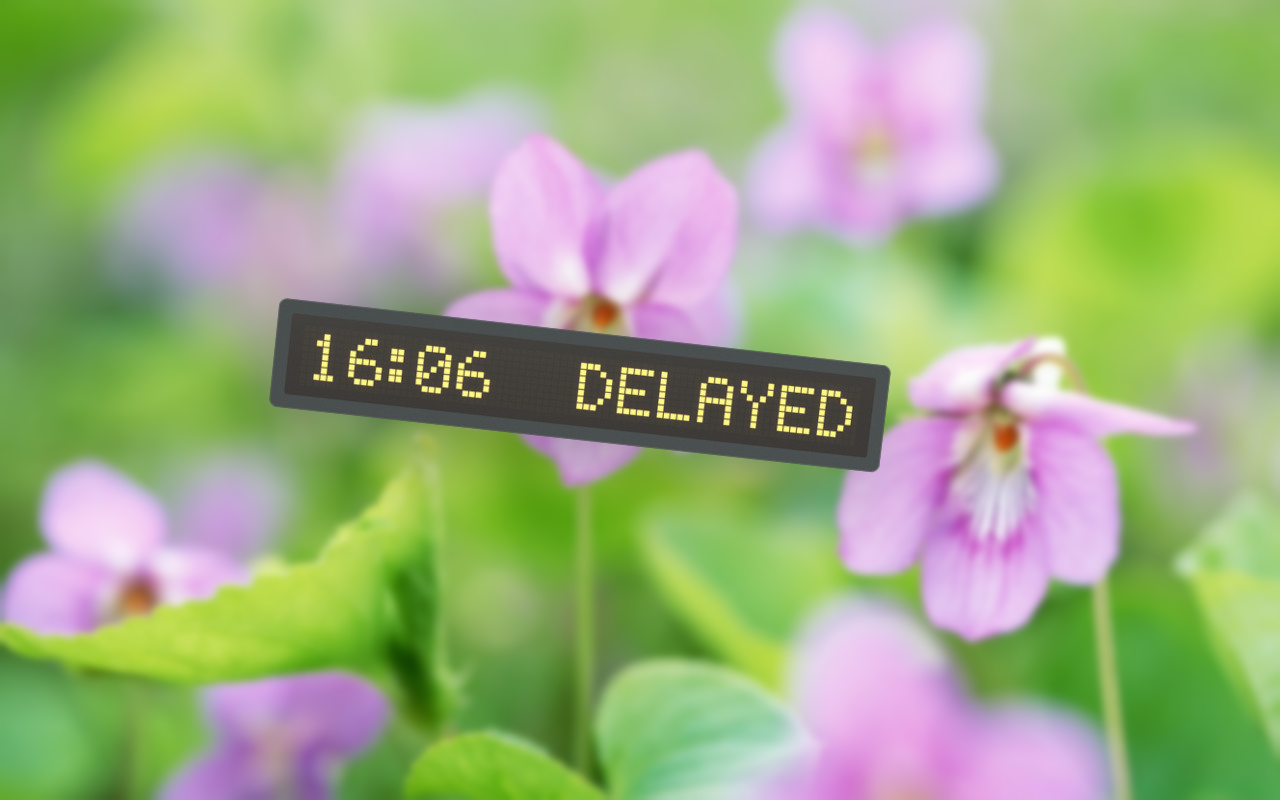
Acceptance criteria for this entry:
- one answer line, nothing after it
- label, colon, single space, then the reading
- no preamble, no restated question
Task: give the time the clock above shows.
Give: 16:06
